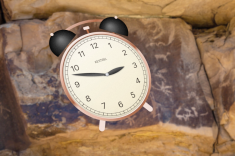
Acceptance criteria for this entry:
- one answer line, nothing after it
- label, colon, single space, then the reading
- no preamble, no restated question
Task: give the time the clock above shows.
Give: 2:48
